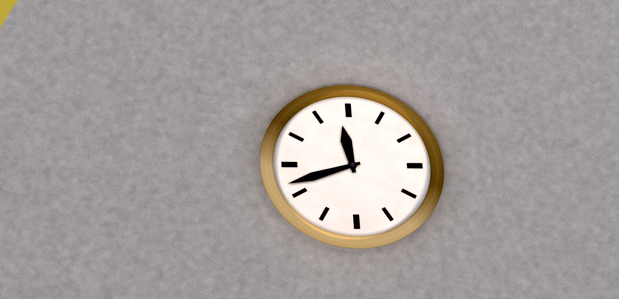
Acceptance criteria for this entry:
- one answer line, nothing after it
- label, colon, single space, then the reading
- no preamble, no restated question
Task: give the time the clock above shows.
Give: 11:42
